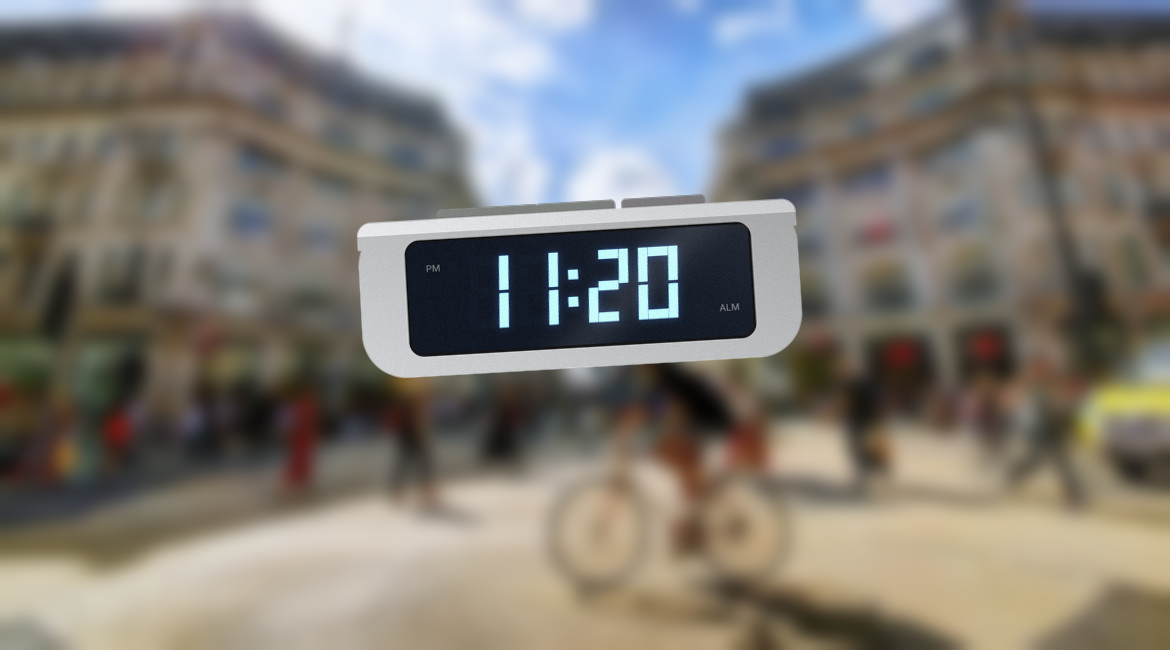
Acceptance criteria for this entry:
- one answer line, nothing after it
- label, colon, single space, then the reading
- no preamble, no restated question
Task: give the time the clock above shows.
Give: 11:20
